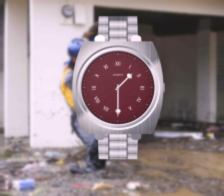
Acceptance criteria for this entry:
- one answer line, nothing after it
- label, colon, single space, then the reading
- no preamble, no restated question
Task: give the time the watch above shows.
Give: 1:30
